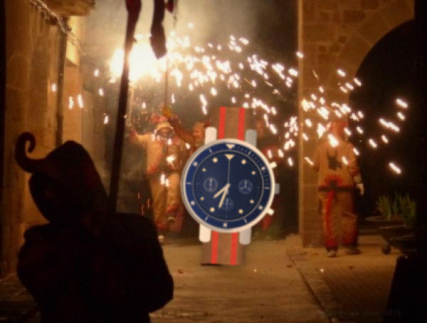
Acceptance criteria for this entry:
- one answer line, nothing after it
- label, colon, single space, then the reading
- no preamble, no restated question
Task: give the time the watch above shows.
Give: 7:33
